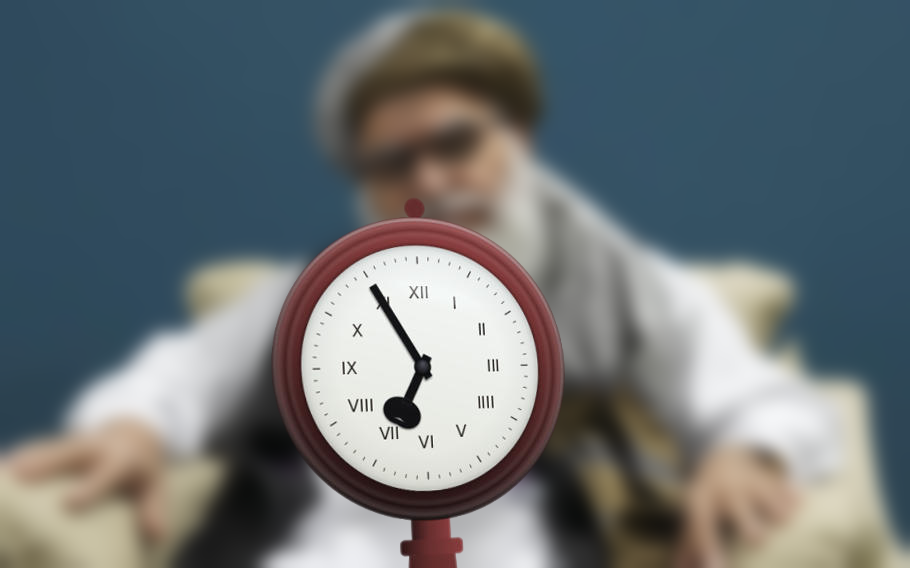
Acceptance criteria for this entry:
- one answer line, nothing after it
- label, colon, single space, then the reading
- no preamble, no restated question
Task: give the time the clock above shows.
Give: 6:55
